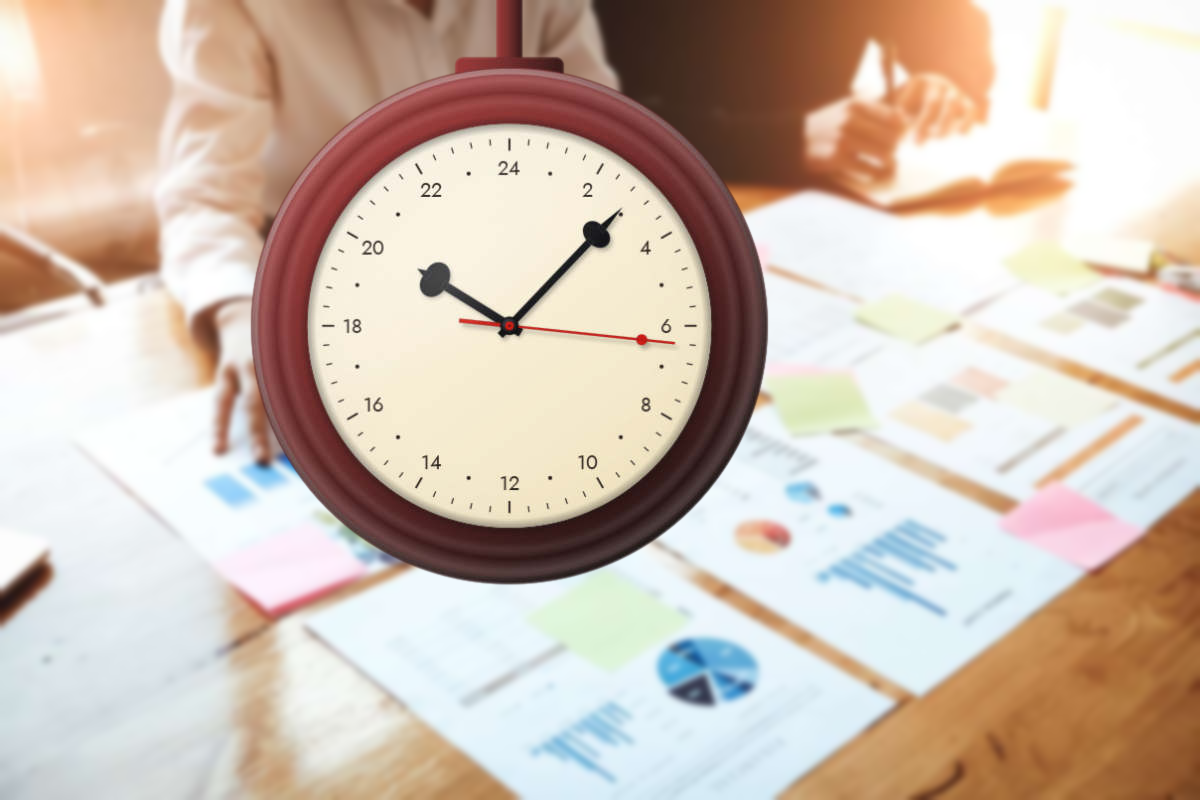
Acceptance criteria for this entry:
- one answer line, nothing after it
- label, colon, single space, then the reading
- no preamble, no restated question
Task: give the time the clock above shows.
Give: 20:07:16
